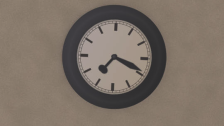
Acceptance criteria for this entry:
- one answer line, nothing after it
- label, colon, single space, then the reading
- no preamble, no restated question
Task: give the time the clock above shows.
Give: 7:19
